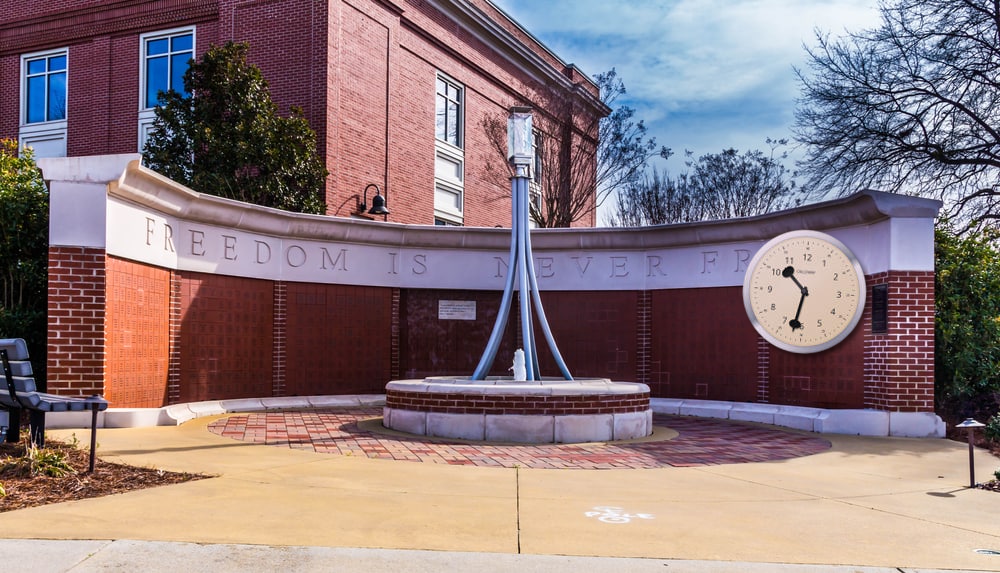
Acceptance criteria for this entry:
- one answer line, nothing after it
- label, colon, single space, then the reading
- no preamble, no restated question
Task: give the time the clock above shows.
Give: 10:32
